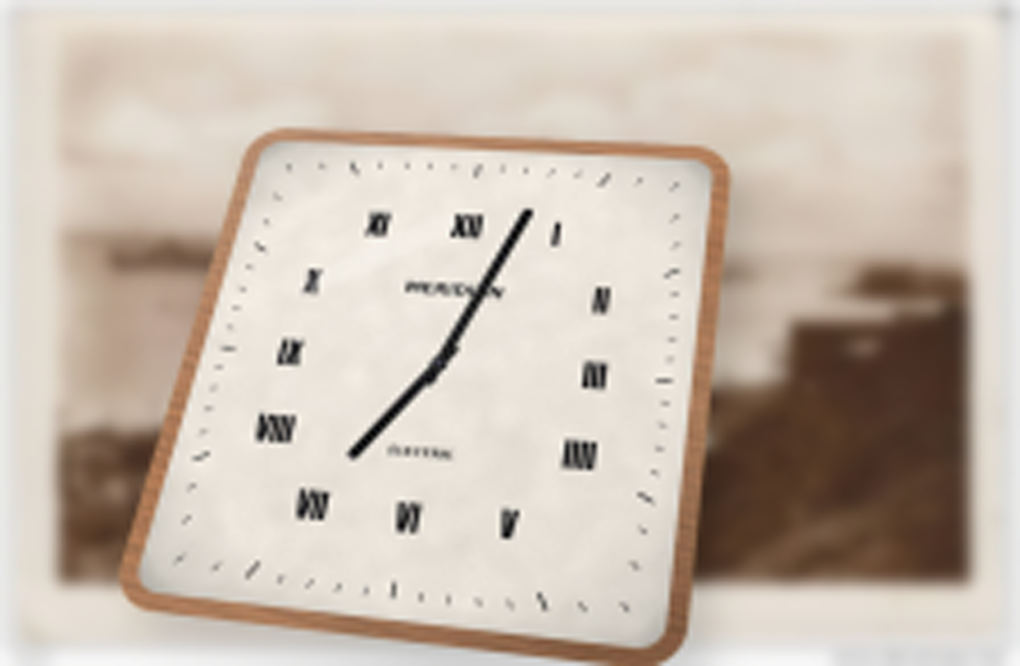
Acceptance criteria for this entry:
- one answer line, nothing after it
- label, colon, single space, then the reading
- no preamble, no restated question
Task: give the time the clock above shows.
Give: 7:03
